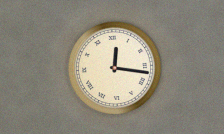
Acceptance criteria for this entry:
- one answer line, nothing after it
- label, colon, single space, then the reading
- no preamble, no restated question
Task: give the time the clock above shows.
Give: 12:17
